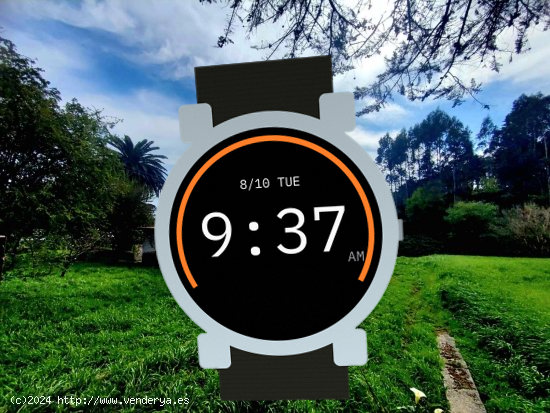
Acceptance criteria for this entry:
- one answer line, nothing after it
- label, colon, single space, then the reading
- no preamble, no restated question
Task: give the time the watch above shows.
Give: 9:37
